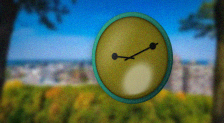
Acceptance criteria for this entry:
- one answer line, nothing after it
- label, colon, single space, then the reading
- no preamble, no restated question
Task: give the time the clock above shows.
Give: 9:11
